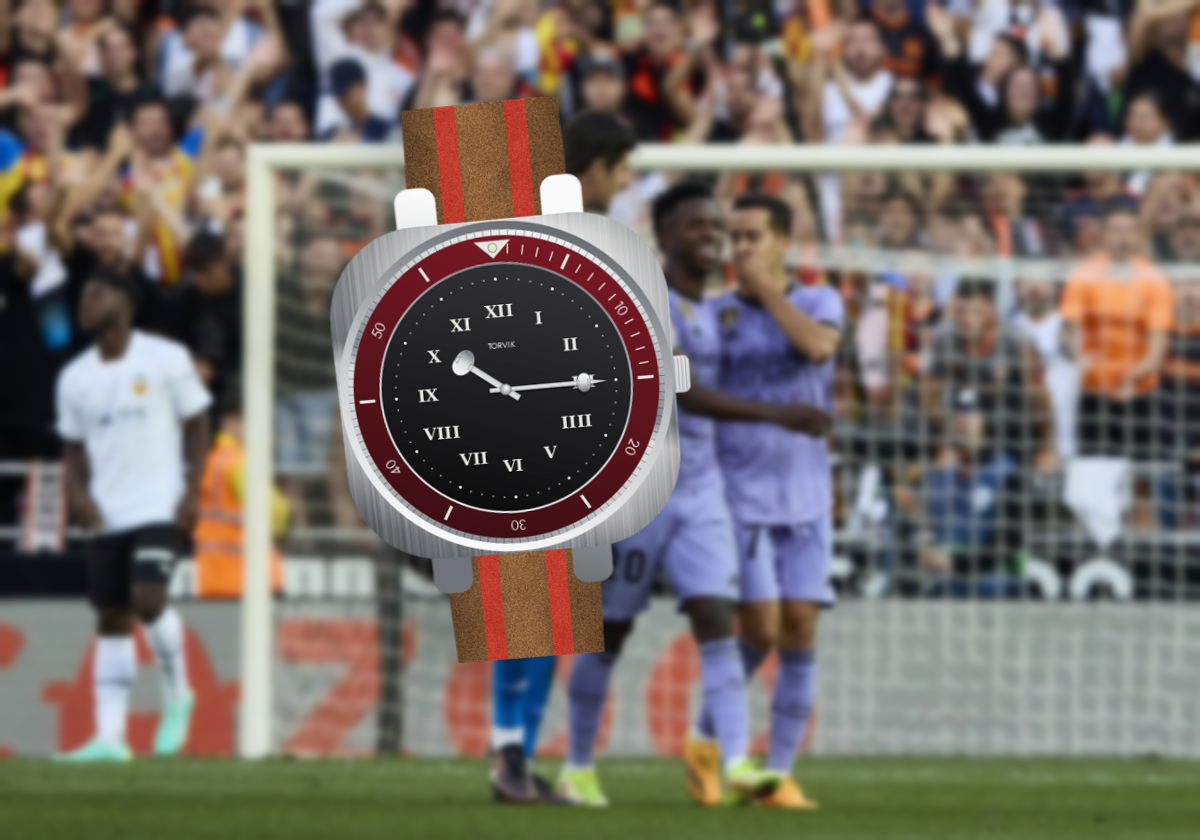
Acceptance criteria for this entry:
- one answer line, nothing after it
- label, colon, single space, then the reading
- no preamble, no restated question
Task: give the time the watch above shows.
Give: 10:15
